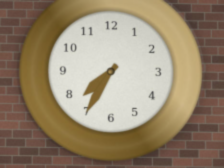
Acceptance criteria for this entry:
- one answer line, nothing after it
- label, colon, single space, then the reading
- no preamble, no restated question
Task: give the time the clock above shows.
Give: 7:35
